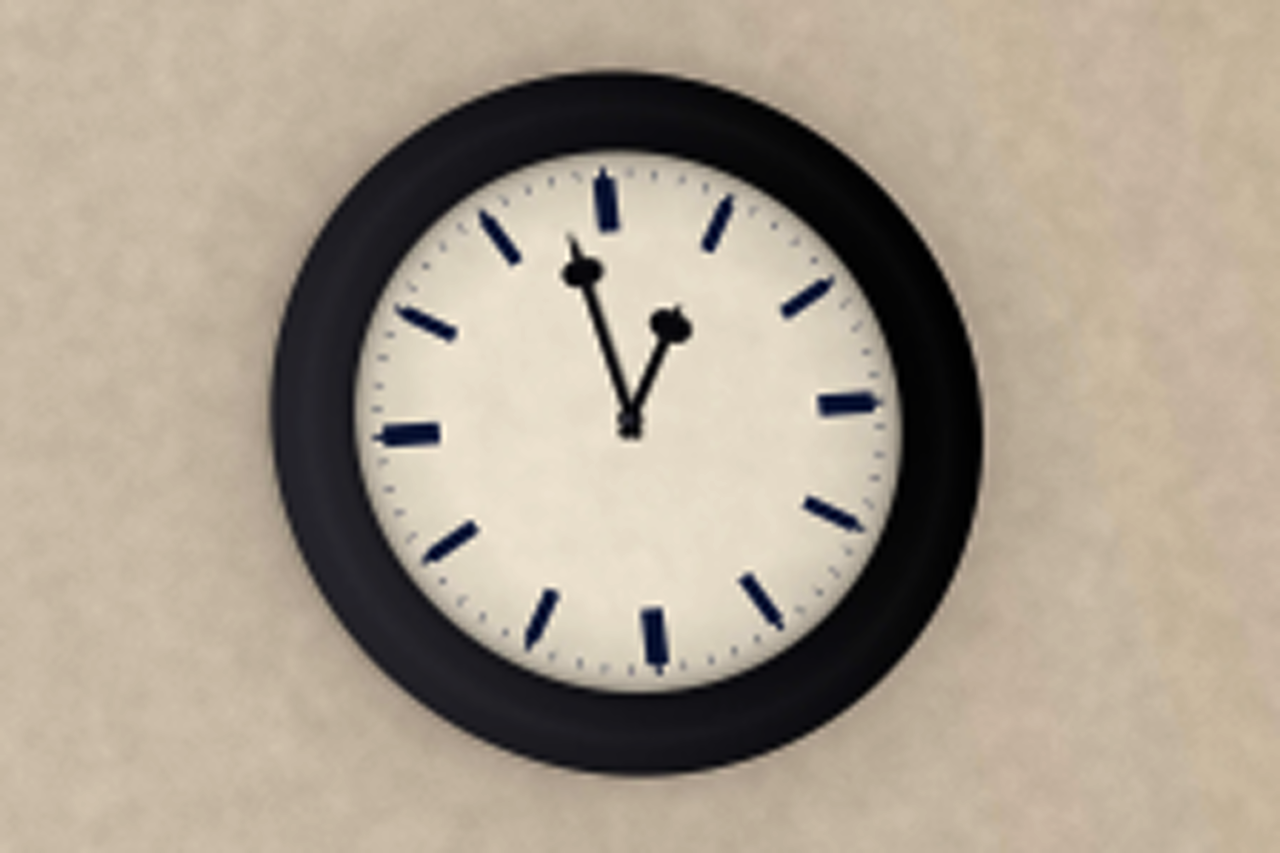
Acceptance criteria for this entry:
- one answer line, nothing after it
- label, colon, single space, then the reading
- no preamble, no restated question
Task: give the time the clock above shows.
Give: 12:58
